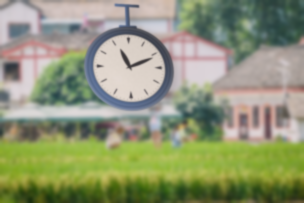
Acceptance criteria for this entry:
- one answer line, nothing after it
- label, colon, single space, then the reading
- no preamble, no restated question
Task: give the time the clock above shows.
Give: 11:11
